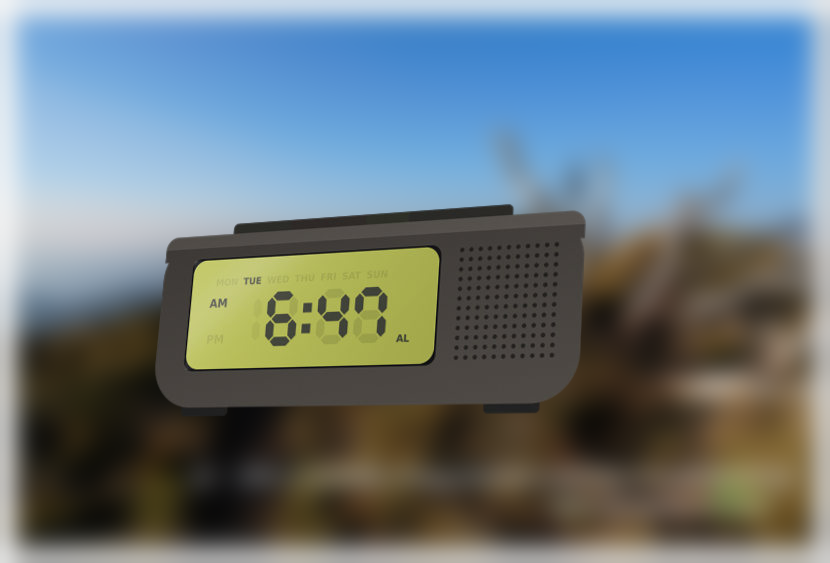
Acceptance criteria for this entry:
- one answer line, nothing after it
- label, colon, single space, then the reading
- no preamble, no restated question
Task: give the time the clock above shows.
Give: 6:47
